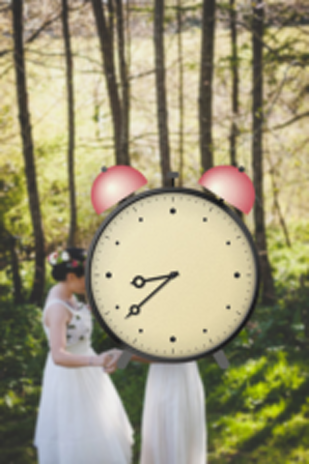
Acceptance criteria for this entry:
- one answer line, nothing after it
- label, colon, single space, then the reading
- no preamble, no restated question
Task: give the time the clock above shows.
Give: 8:38
